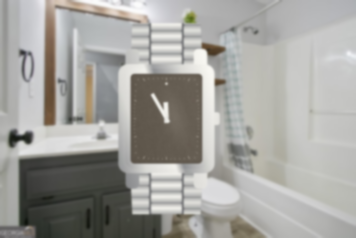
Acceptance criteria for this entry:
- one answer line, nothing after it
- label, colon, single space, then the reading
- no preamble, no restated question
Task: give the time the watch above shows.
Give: 11:55
